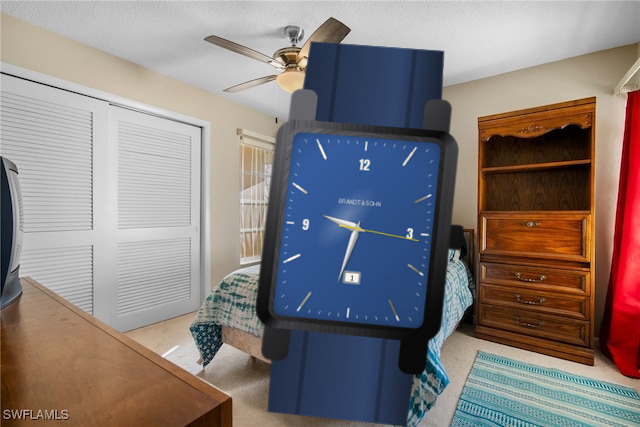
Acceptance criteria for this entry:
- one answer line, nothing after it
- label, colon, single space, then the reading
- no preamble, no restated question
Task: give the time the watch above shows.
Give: 9:32:16
